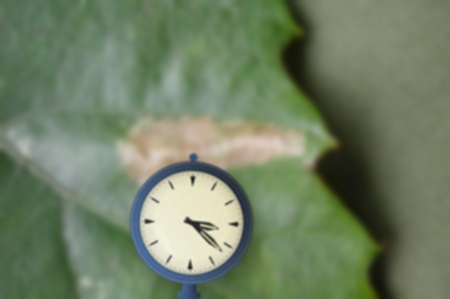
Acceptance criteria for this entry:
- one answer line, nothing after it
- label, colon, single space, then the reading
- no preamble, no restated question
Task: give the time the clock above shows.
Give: 3:22
